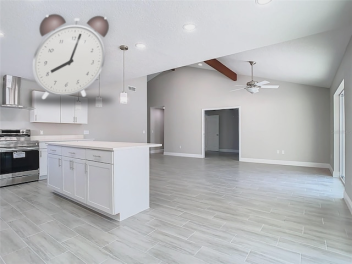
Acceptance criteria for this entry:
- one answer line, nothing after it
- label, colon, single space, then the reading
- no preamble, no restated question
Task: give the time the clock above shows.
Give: 8:02
